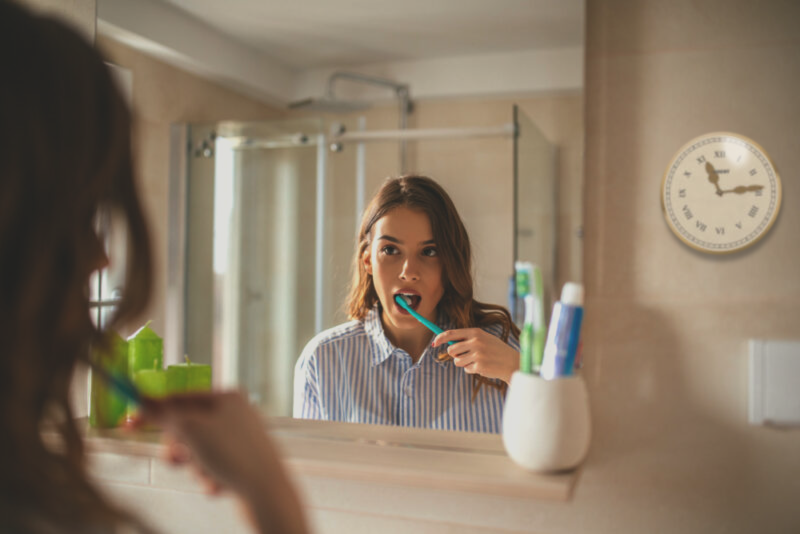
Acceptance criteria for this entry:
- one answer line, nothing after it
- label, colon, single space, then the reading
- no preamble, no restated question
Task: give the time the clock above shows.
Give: 11:14
